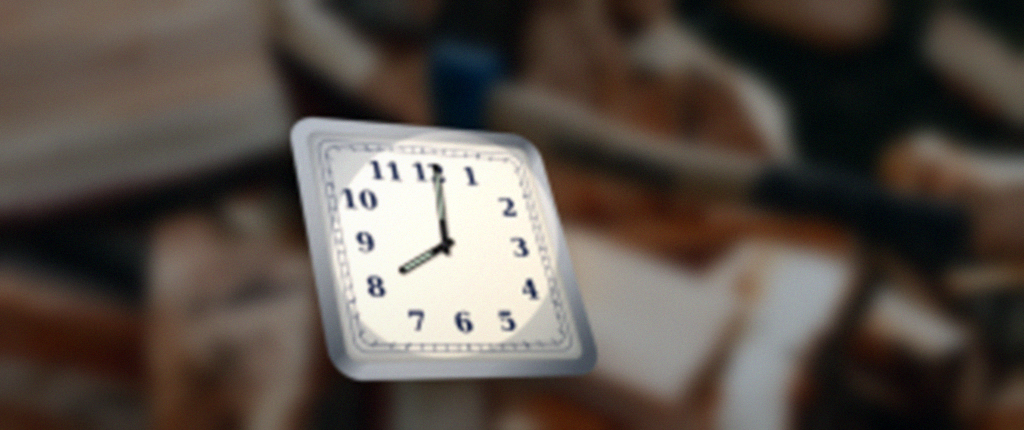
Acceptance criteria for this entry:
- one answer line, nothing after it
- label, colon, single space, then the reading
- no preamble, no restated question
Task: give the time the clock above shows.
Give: 8:01
